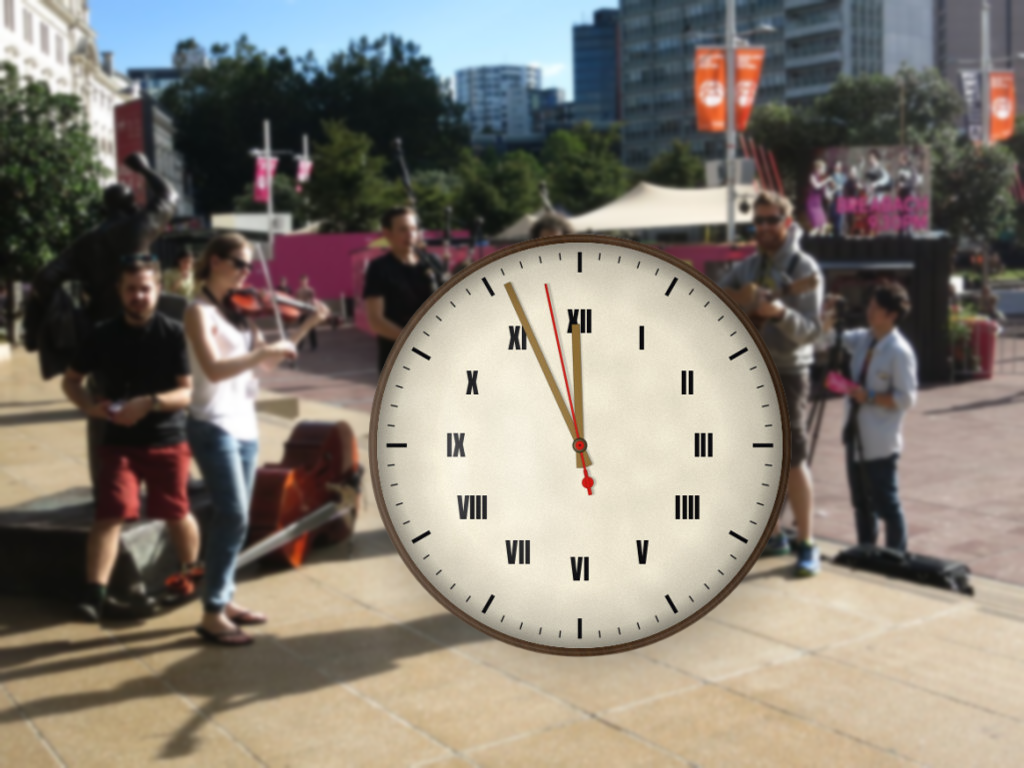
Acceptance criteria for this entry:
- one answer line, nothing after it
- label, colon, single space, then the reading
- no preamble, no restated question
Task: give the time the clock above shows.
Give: 11:55:58
